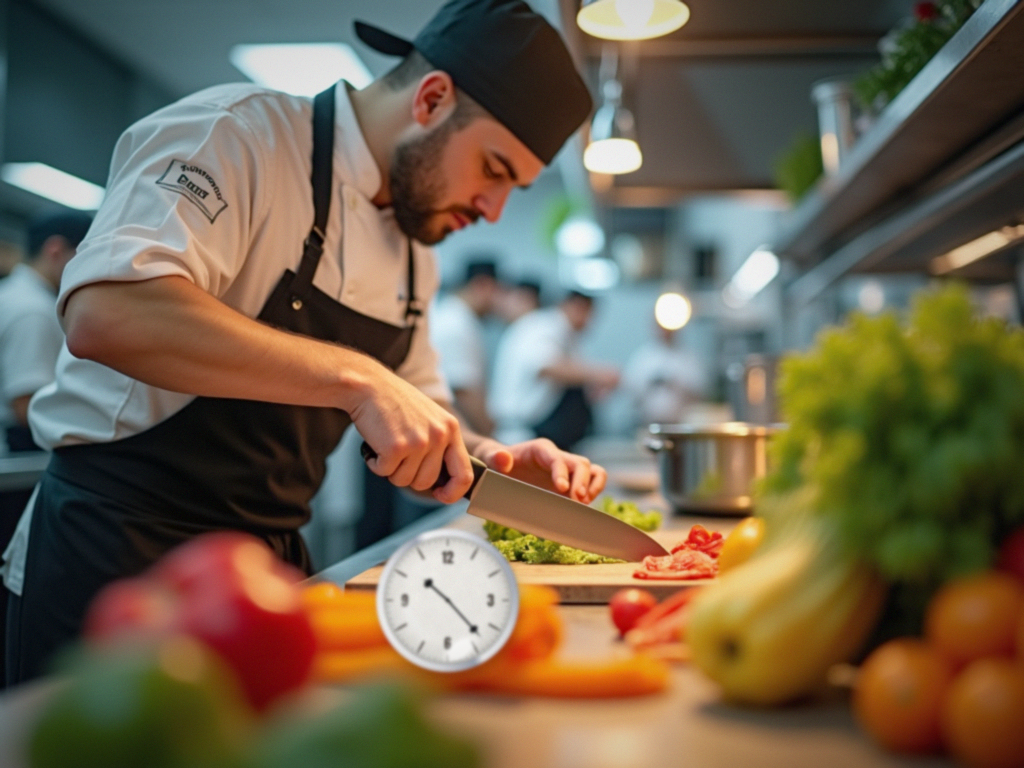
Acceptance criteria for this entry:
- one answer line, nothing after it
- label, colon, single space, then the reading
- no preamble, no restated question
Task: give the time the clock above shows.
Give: 10:23
